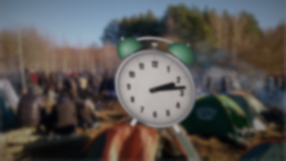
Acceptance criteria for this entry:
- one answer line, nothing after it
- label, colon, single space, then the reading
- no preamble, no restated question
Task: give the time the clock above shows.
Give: 2:13
